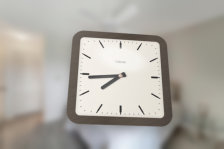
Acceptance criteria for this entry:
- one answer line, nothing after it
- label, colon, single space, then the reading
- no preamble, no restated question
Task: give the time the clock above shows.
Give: 7:44
